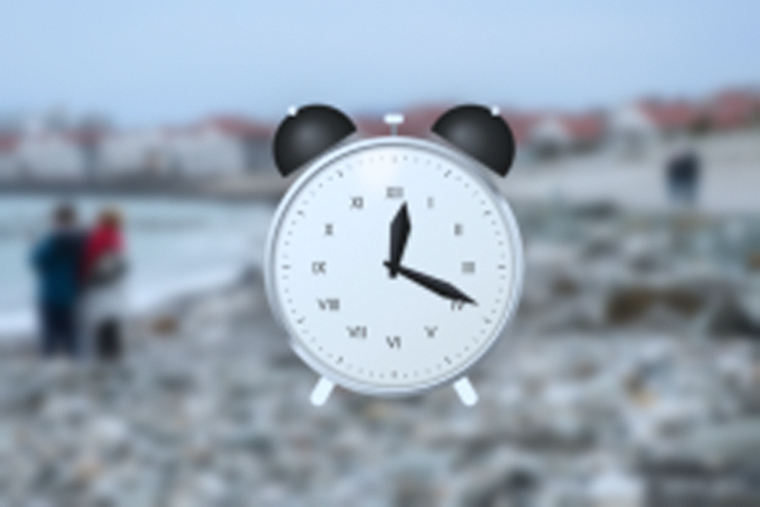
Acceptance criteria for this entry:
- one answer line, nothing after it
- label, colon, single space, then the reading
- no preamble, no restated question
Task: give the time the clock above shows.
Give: 12:19
